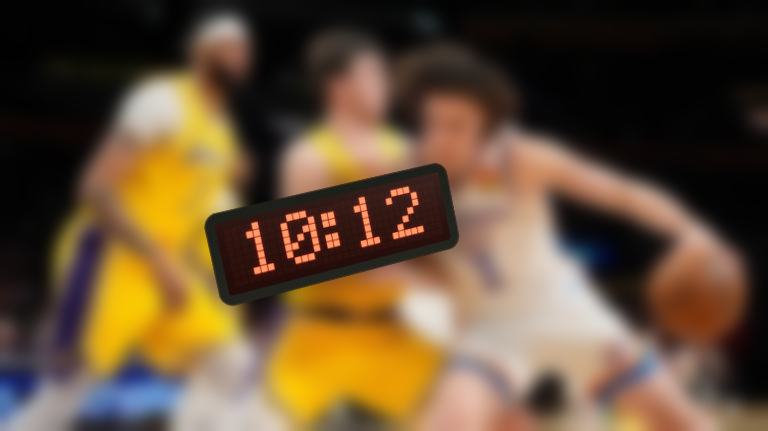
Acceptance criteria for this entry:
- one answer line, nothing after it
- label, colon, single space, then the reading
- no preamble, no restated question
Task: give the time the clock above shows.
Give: 10:12
